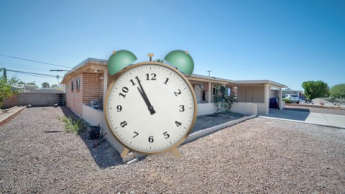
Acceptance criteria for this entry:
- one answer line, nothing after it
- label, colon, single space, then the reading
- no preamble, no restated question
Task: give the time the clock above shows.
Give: 10:56
